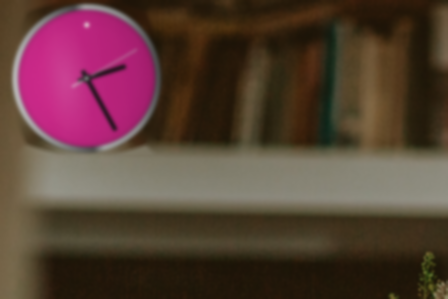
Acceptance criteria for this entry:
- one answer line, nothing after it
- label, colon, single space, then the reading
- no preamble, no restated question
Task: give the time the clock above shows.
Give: 2:25:10
